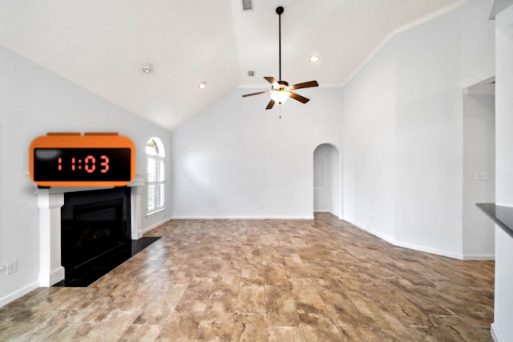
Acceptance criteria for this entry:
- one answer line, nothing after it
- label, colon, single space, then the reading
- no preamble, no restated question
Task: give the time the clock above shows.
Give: 11:03
